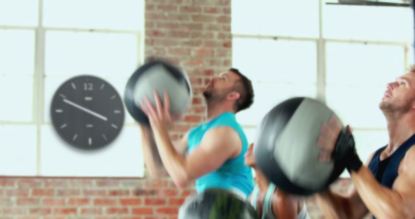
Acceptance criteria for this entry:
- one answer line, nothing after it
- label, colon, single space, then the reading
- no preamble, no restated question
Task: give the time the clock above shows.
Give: 3:49
